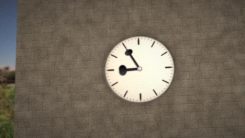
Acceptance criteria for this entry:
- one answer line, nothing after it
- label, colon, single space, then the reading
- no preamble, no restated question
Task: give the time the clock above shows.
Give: 8:55
